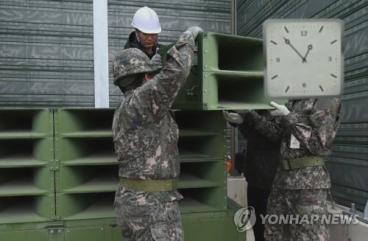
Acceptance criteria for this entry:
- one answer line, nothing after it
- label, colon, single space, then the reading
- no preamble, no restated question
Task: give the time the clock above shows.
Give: 12:53
